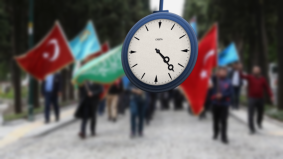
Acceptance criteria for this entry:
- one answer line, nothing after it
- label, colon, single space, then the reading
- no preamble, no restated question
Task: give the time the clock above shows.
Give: 4:23
